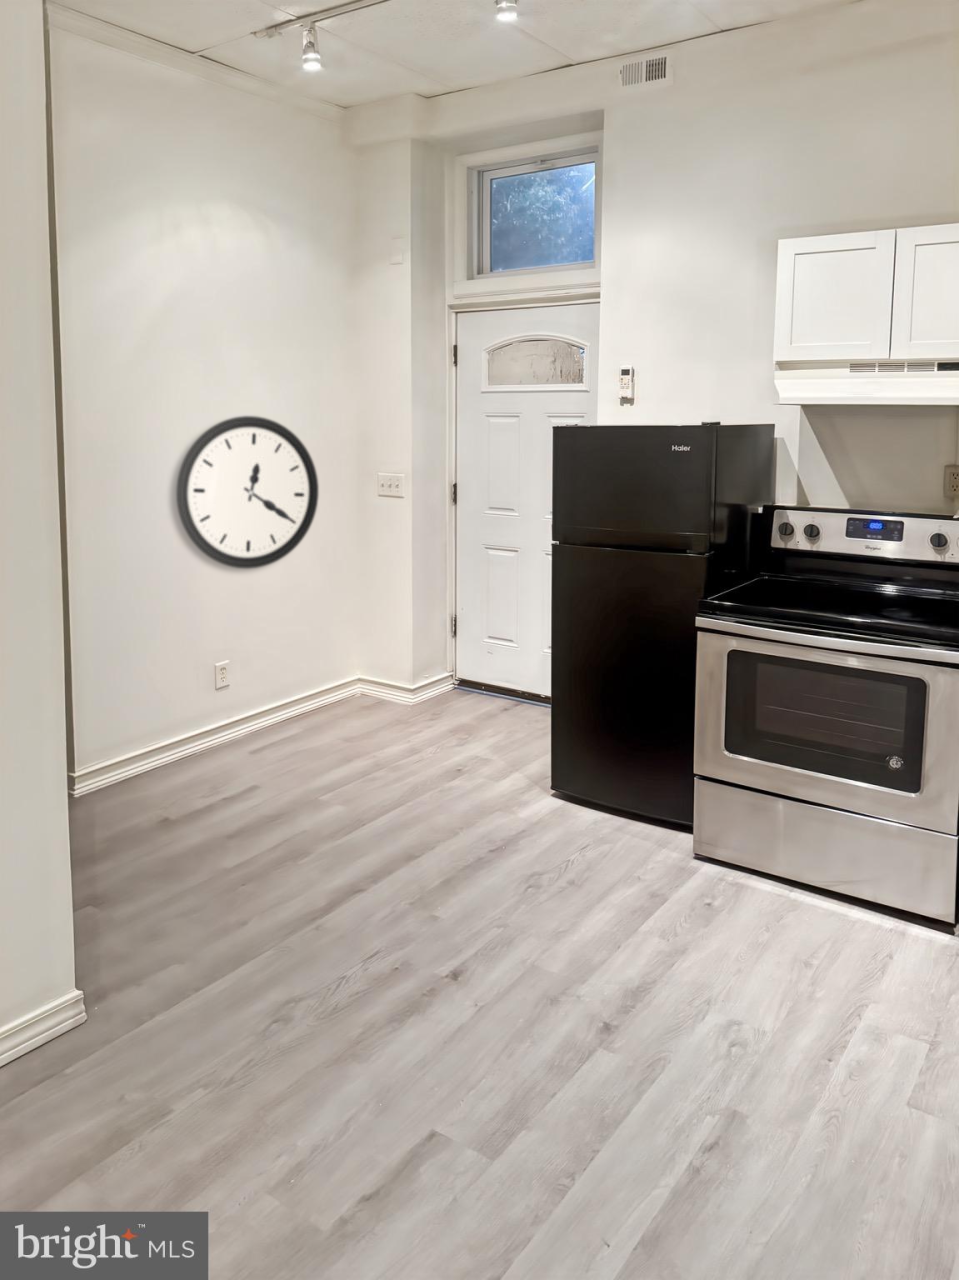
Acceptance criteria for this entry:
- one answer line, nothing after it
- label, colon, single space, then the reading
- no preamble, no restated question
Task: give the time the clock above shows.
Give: 12:20
